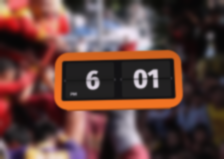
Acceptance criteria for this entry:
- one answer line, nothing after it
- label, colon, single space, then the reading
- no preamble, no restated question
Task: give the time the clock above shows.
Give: 6:01
